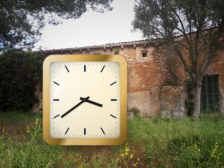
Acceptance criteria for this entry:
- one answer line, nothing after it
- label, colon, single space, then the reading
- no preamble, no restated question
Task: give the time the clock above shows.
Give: 3:39
